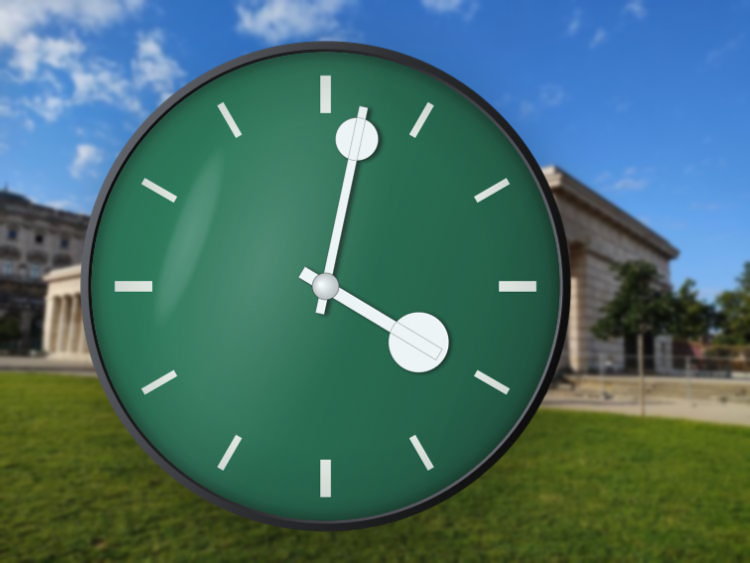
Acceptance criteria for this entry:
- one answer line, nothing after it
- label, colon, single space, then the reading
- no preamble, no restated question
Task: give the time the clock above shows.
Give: 4:02
